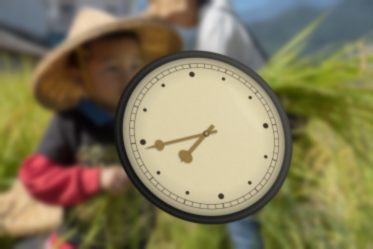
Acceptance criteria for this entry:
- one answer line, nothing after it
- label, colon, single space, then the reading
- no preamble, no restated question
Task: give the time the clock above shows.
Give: 7:44
